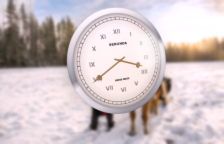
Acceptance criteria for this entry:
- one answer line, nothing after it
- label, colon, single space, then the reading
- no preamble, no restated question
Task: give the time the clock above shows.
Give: 3:40
